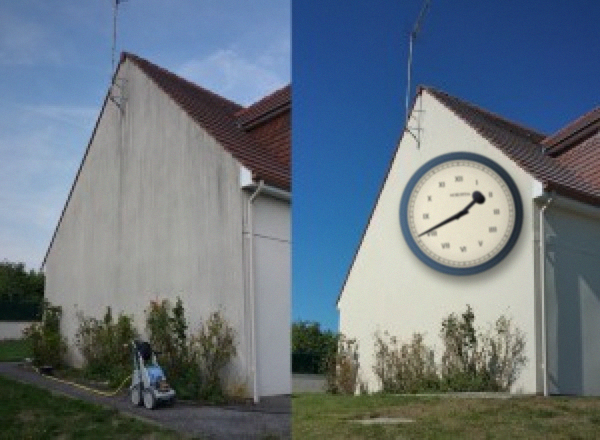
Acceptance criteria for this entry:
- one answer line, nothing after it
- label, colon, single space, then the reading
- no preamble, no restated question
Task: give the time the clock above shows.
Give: 1:41
